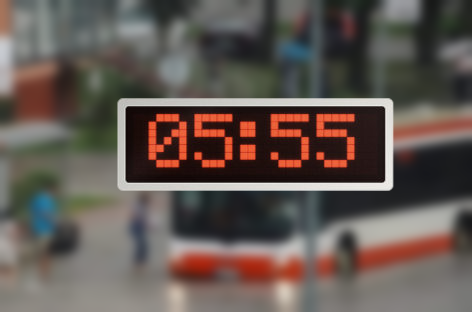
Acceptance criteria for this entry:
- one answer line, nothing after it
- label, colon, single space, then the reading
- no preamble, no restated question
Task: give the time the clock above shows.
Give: 5:55
